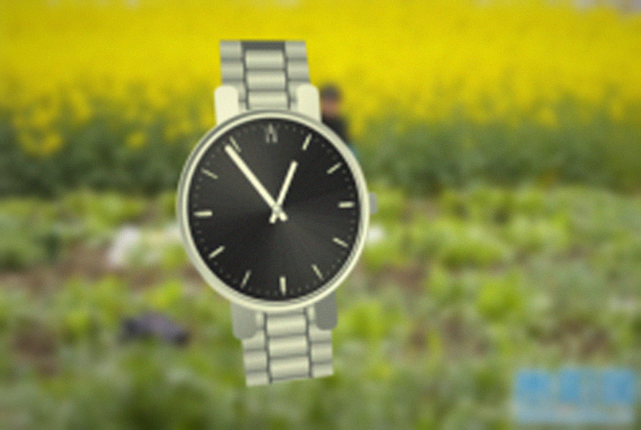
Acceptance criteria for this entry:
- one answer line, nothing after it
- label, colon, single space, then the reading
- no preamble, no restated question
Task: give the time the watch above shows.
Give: 12:54
